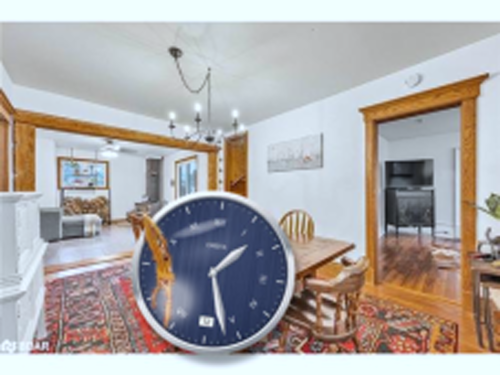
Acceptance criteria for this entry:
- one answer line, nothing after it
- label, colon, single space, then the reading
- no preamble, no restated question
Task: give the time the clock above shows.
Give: 1:27
